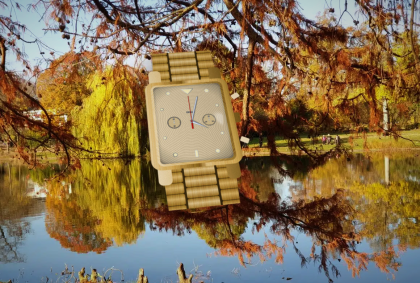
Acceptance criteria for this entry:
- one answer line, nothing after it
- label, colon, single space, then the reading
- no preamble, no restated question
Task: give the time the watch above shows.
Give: 4:03
